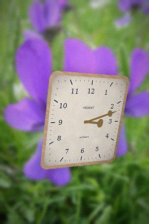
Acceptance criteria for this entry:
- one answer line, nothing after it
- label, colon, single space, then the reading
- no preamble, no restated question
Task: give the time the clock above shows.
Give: 3:12
